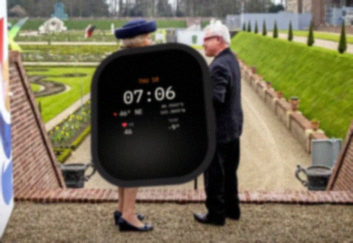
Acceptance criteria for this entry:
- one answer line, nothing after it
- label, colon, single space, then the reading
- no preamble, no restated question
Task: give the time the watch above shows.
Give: 7:06
